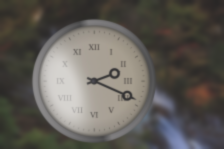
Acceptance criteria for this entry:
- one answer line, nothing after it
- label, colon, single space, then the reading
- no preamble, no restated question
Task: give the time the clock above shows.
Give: 2:19
